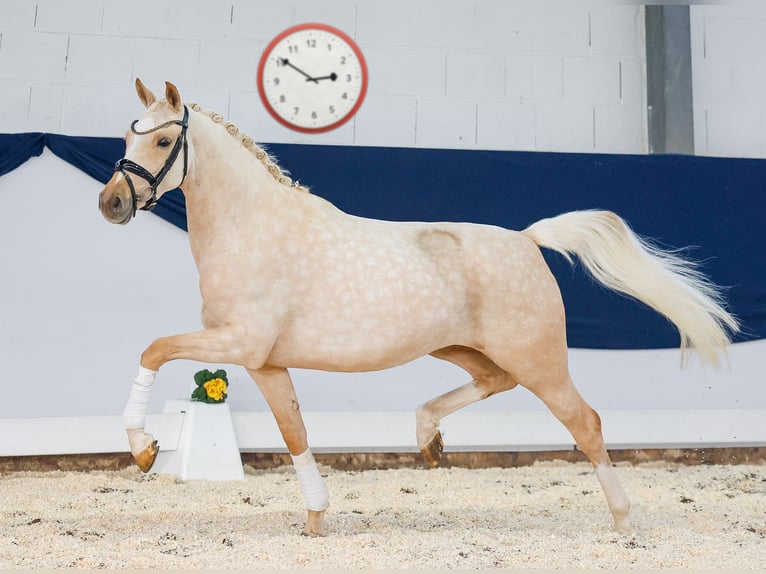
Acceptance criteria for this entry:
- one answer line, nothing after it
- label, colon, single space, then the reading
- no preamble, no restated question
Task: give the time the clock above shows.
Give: 2:51
